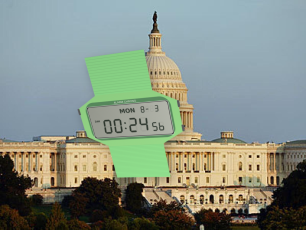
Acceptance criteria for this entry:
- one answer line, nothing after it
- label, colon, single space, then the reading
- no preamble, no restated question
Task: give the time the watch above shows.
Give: 0:24:56
